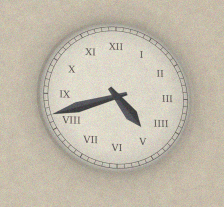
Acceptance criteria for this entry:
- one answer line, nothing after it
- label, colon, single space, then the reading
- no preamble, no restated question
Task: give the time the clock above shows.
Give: 4:42
